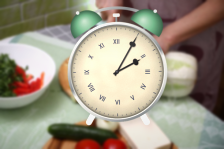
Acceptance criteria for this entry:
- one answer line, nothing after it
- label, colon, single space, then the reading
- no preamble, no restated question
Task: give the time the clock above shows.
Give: 2:05
